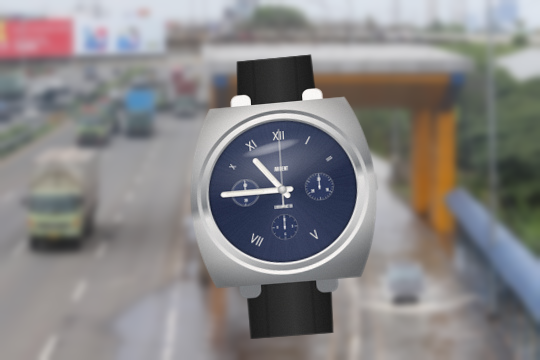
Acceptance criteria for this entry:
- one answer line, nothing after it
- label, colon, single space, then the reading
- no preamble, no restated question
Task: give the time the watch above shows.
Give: 10:45
